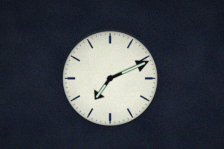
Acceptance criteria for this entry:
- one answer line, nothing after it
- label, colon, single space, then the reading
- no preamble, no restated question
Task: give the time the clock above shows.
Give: 7:11
